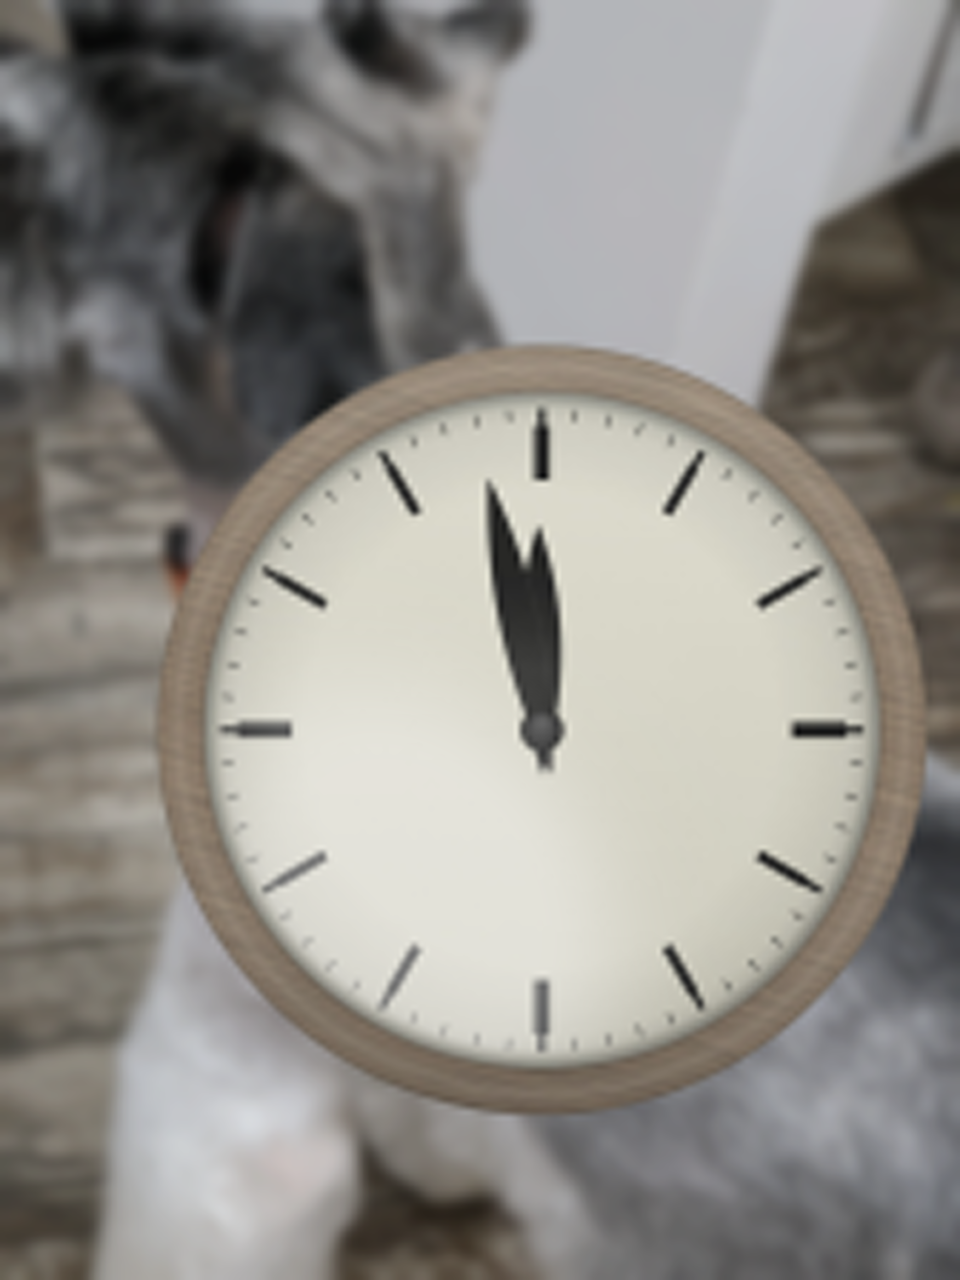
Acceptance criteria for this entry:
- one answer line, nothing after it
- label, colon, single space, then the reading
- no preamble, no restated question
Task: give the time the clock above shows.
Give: 11:58
